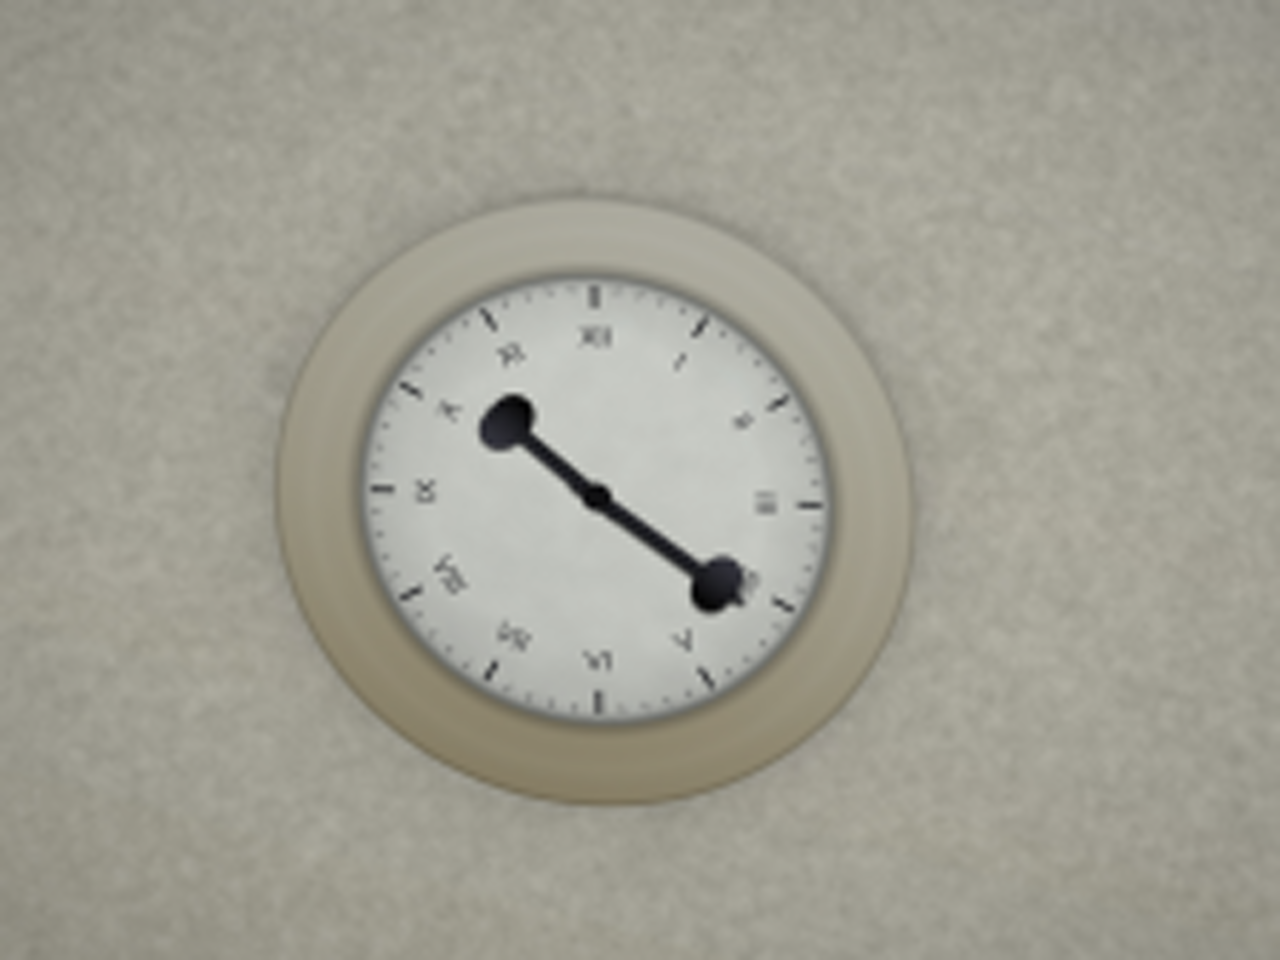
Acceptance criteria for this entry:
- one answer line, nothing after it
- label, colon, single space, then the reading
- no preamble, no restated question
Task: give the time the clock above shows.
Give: 10:21
